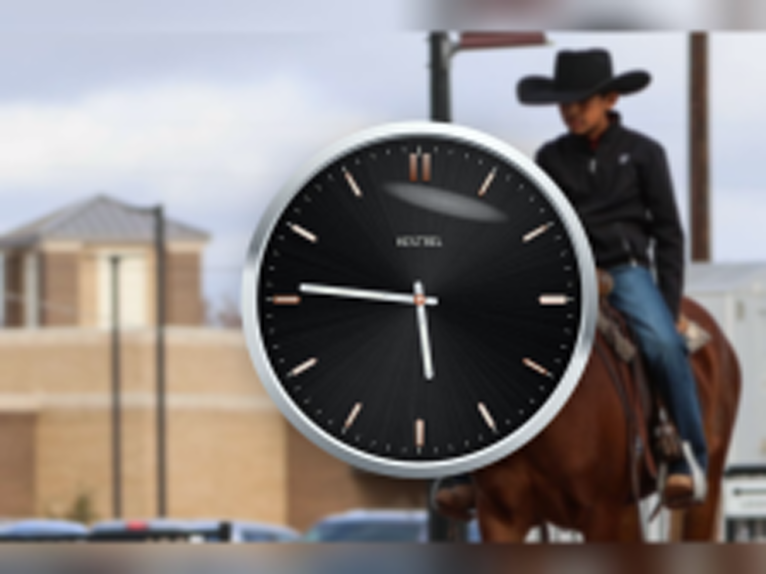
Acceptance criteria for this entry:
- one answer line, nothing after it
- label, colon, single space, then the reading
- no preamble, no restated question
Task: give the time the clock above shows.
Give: 5:46
